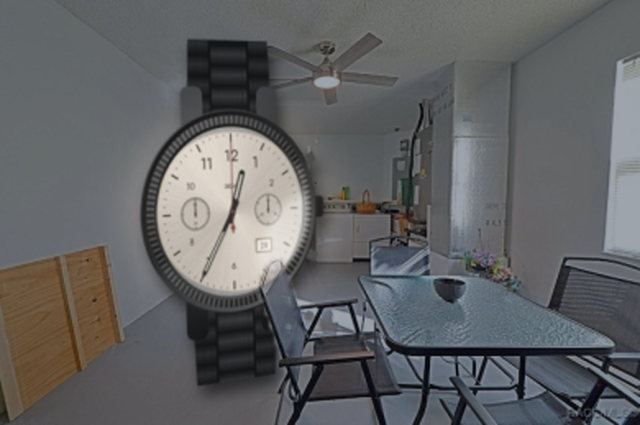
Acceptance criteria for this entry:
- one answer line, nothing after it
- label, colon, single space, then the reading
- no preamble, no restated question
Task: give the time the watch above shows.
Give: 12:35
